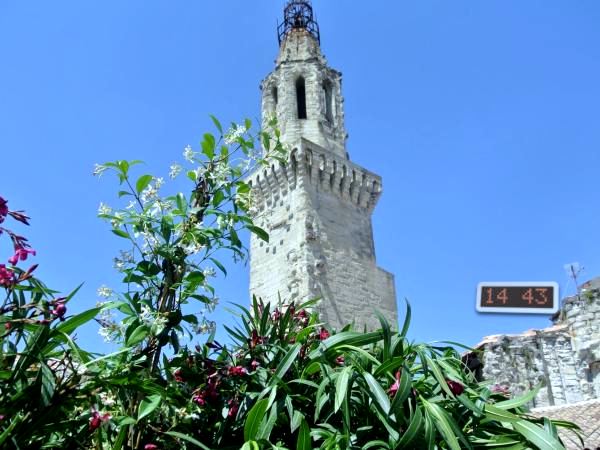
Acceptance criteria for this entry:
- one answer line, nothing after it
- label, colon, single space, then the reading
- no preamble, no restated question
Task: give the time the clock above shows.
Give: 14:43
